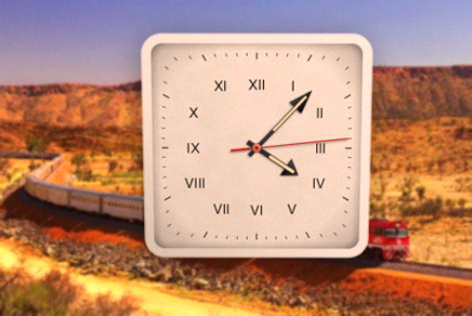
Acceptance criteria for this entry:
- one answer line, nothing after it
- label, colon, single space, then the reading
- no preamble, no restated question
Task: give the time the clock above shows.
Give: 4:07:14
